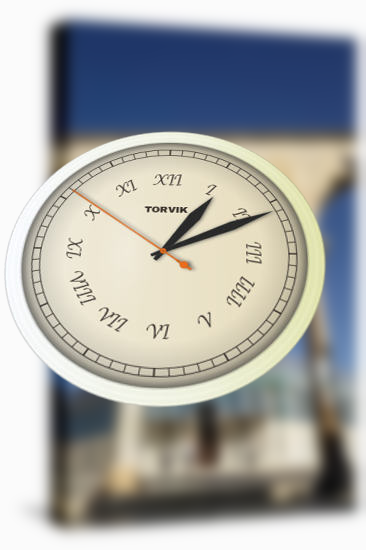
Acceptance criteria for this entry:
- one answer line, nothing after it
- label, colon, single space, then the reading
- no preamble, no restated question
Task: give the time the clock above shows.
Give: 1:10:51
